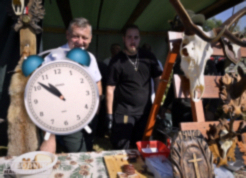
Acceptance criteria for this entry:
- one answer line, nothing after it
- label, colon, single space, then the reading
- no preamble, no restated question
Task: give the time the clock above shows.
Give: 10:52
